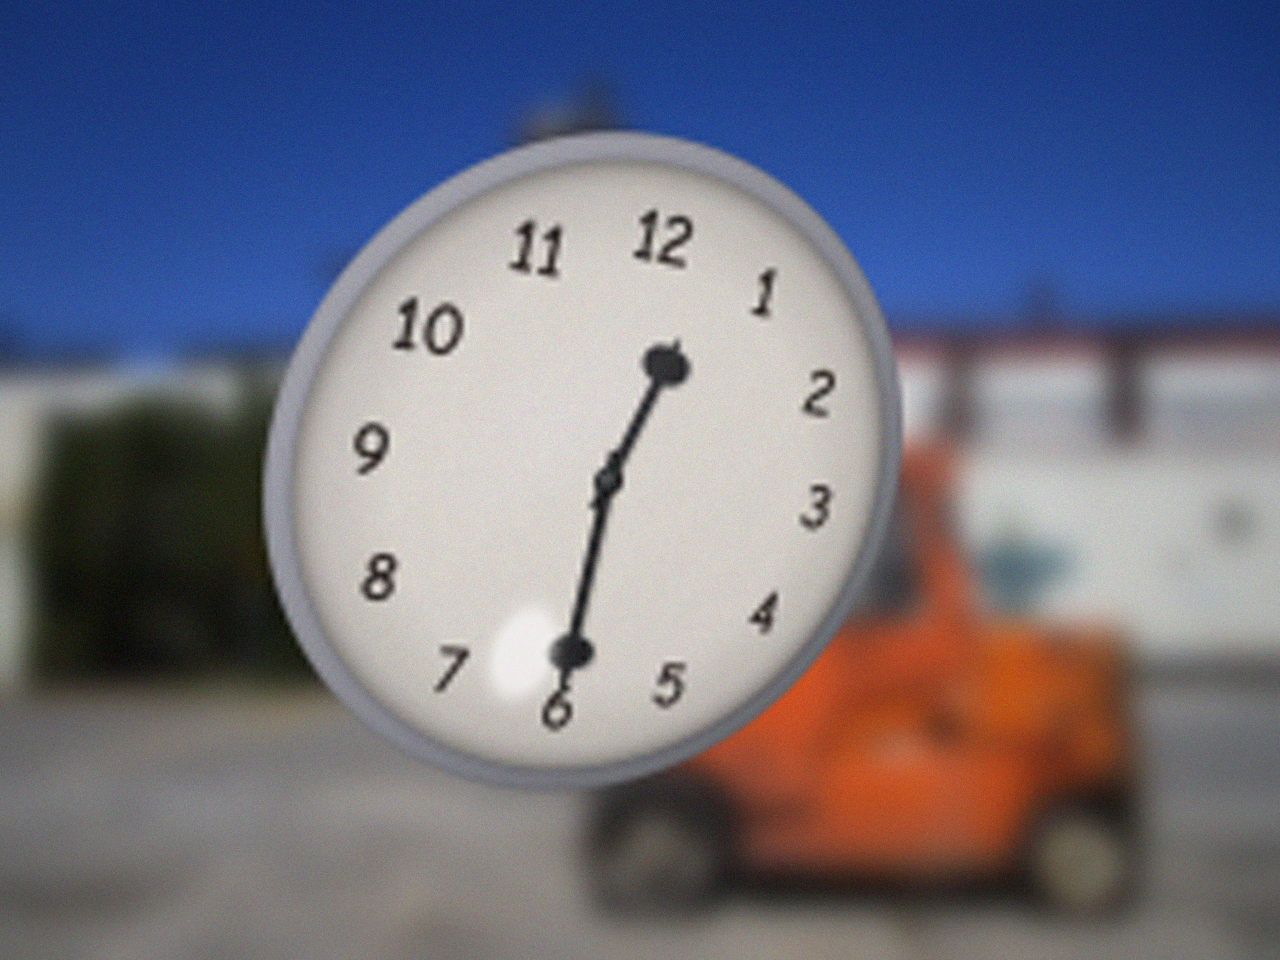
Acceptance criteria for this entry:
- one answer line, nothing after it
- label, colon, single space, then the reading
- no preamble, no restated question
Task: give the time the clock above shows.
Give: 12:30
